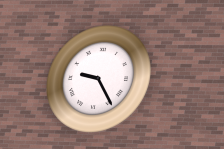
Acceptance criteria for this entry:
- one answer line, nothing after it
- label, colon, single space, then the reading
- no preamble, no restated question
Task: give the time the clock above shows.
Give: 9:24
